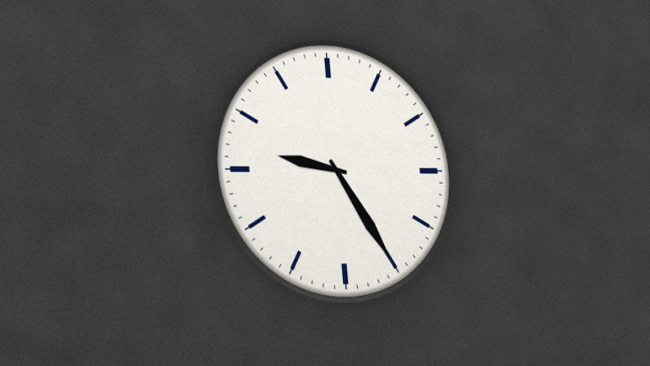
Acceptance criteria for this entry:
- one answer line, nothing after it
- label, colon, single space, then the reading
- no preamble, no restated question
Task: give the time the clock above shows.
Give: 9:25
